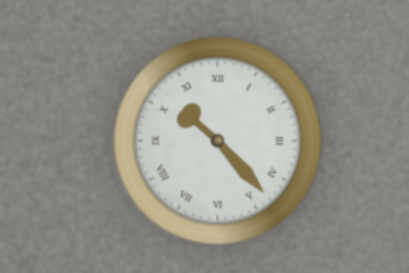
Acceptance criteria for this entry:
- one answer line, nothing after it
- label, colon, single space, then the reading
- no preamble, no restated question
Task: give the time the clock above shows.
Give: 10:23
